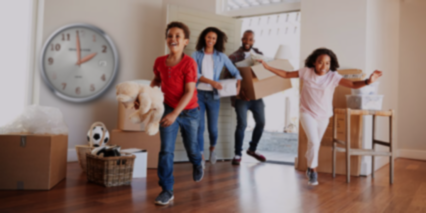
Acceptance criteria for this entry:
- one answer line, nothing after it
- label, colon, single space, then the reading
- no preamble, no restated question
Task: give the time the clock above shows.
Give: 1:59
